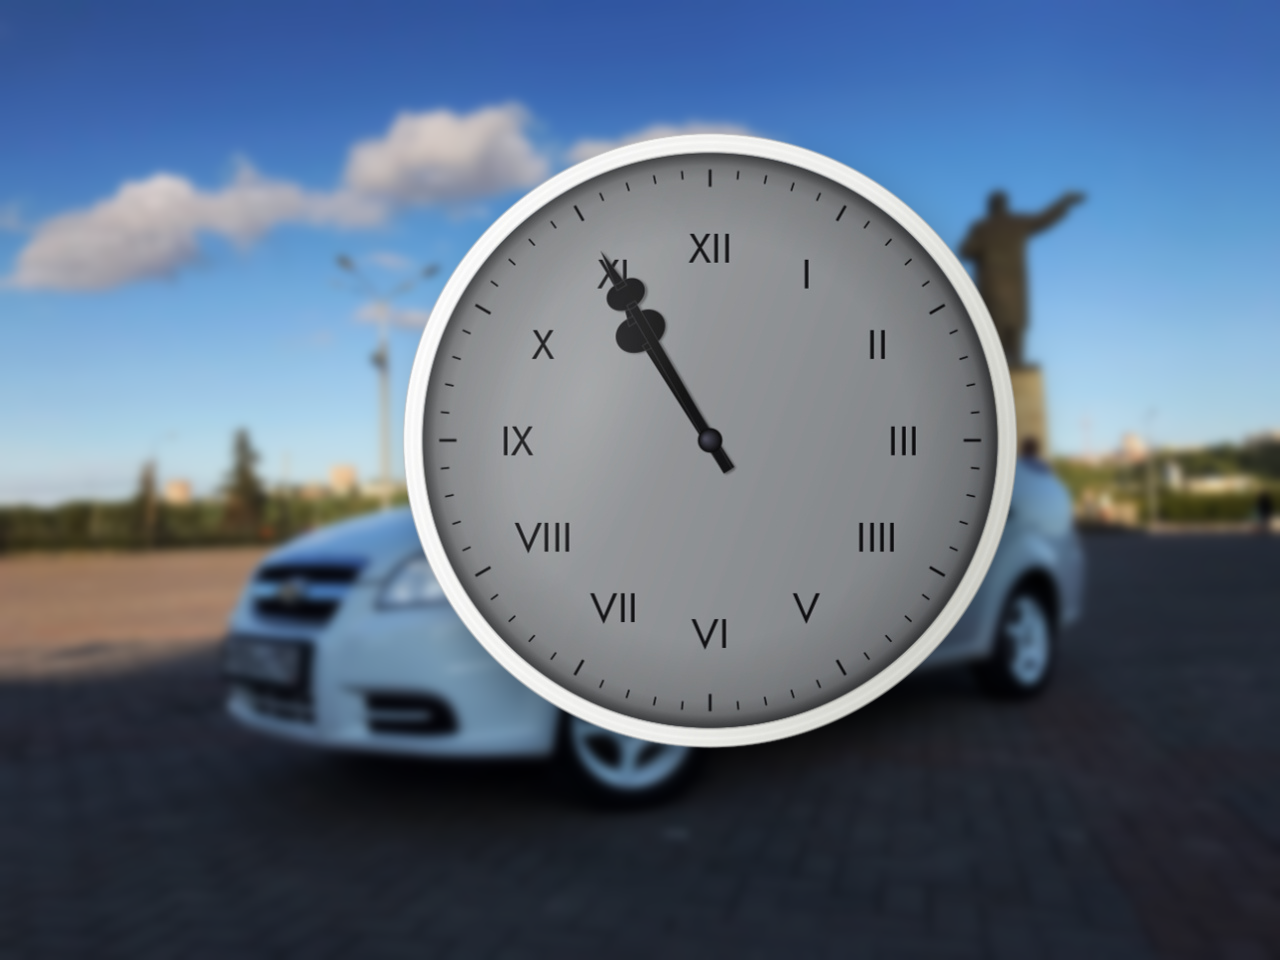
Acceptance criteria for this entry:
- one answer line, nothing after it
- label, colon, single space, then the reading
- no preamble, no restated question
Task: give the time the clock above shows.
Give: 10:55
